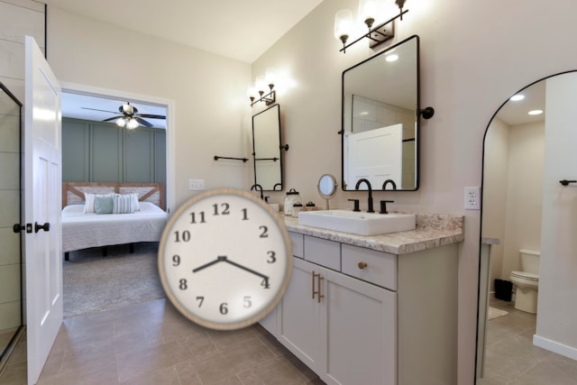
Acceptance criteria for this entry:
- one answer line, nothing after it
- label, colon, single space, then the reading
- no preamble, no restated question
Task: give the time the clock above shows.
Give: 8:19
